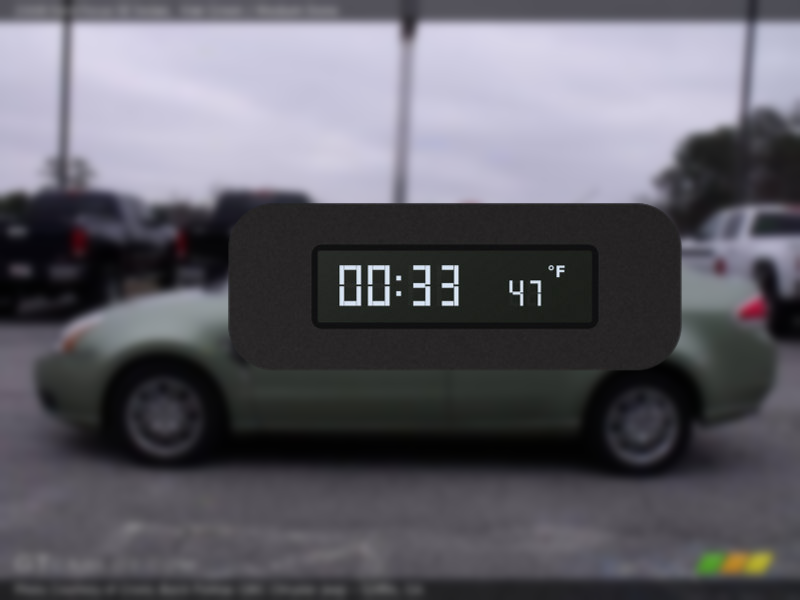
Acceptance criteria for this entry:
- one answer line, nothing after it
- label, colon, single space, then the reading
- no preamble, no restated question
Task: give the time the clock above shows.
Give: 0:33
